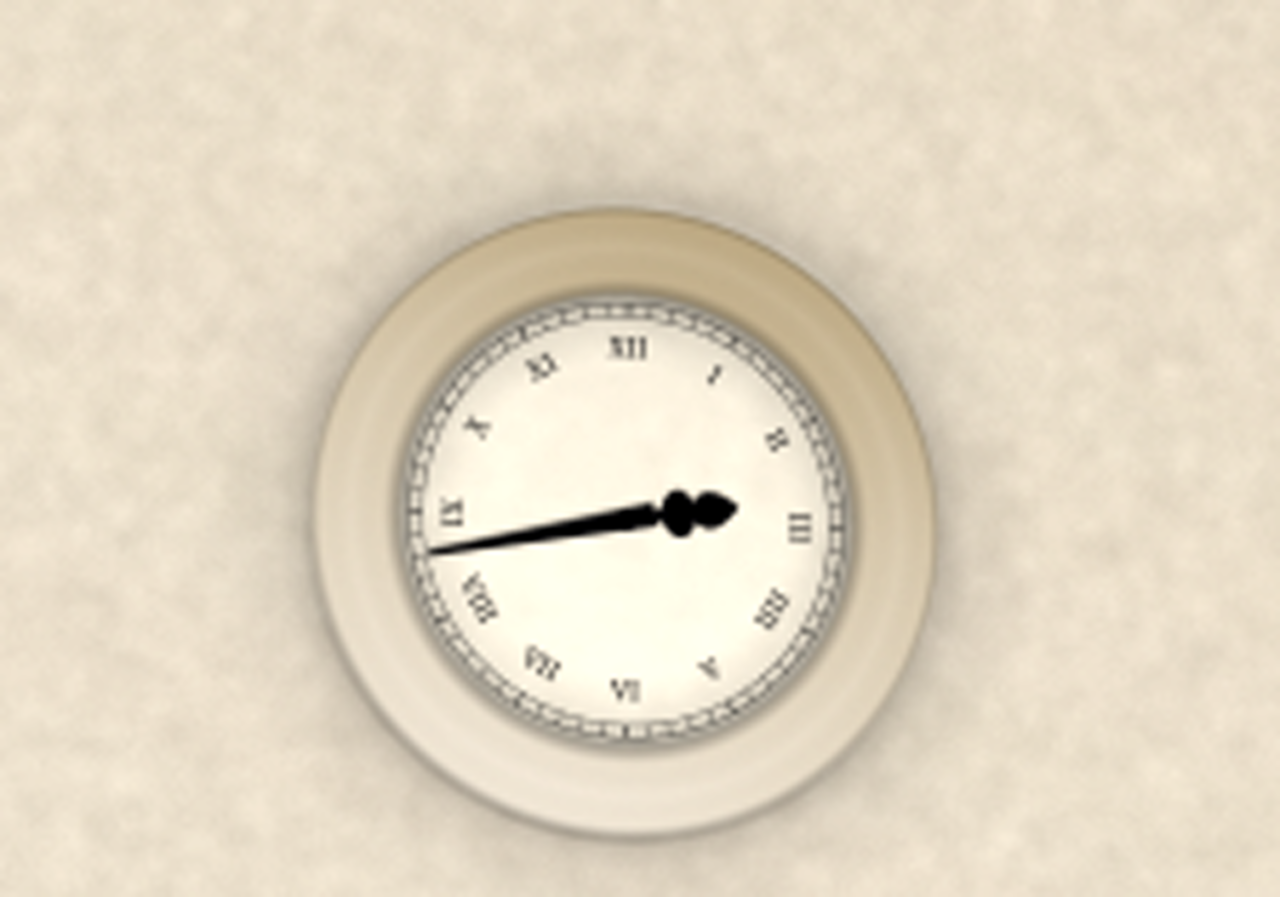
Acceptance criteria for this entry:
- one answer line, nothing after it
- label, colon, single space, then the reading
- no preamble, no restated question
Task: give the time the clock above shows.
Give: 2:43
